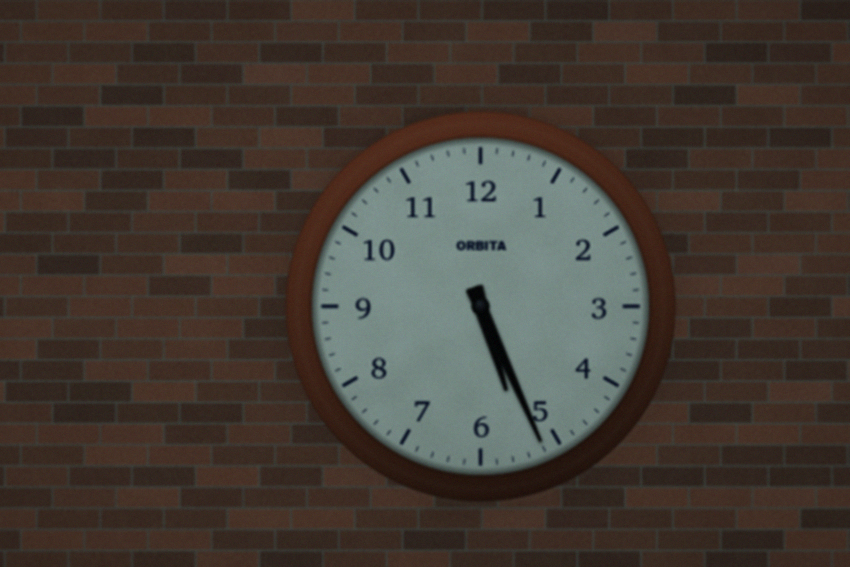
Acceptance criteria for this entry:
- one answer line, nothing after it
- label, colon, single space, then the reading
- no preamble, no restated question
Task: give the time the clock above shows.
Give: 5:26
